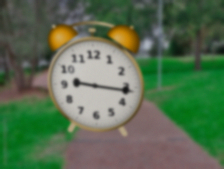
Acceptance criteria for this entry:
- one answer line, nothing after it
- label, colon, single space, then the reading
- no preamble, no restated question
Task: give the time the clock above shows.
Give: 9:16
